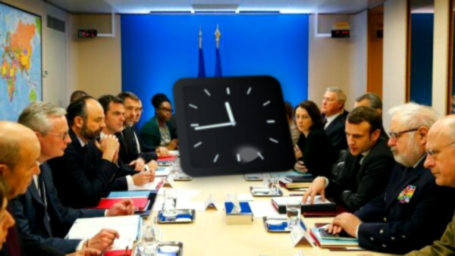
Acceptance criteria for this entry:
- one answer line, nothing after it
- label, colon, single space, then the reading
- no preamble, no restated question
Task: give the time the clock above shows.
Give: 11:44
